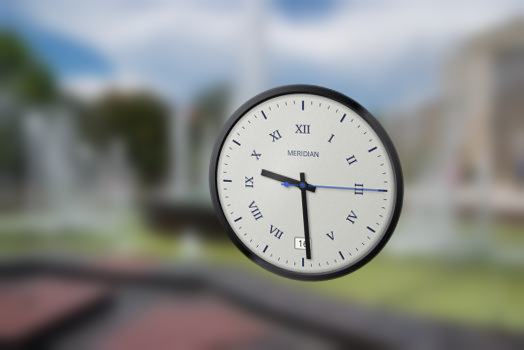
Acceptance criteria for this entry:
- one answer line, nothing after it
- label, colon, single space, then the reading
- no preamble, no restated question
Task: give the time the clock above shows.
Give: 9:29:15
